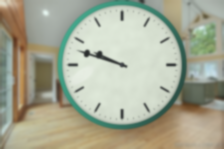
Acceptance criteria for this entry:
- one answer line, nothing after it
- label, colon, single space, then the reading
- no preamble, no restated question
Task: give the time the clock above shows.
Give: 9:48
